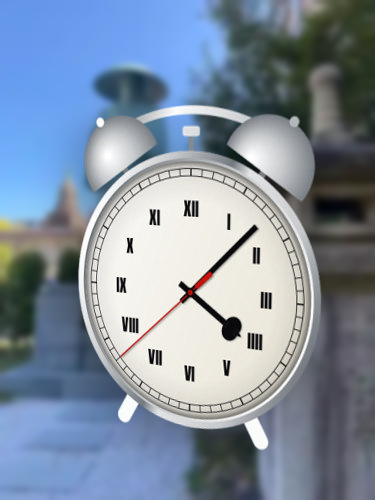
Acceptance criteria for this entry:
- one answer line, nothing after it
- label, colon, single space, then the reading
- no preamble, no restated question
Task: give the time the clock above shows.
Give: 4:07:38
